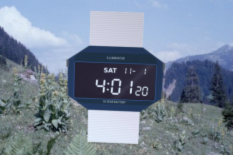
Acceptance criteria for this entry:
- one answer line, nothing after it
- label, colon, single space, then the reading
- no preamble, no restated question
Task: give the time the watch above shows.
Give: 4:01:20
